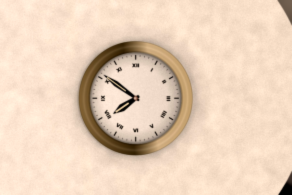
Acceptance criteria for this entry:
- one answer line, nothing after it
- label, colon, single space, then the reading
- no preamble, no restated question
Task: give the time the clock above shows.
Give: 7:51
